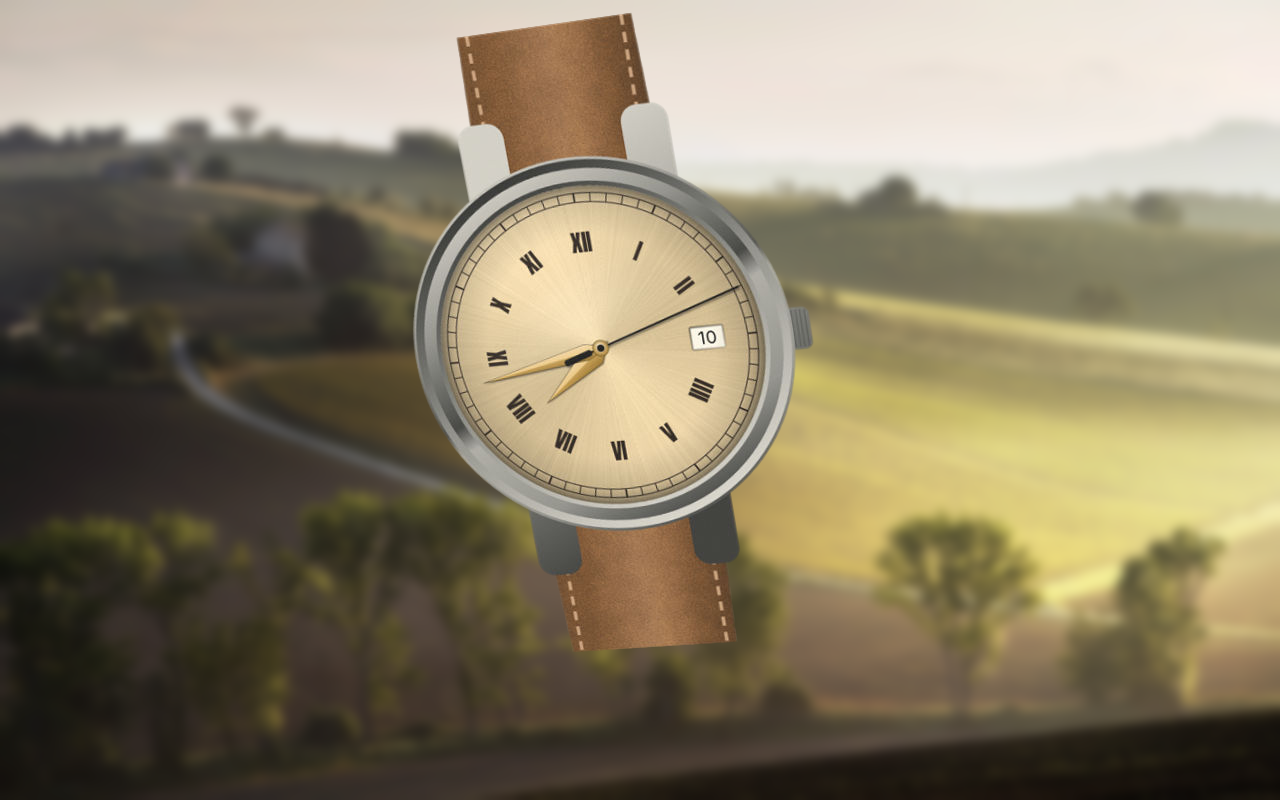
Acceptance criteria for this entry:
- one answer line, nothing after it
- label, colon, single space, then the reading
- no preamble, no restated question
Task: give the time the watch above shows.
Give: 7:43:12
